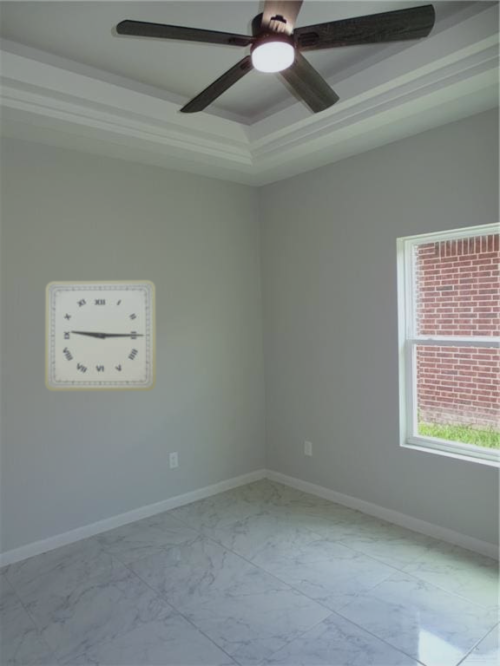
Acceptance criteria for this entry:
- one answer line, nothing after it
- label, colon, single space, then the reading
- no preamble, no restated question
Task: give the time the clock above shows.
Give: 9:15
